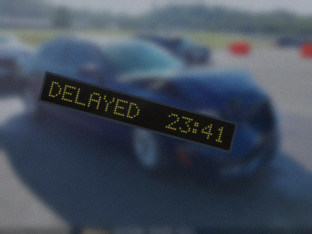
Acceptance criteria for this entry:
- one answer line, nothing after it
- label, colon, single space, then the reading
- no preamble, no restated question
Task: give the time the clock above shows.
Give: 23:41
